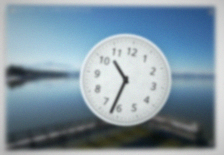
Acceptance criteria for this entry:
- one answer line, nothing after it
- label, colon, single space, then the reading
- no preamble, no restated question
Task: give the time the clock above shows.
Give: 10:32
